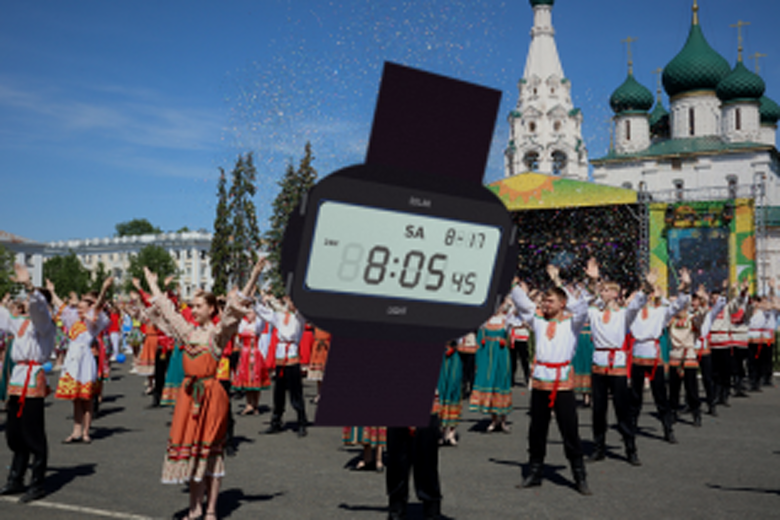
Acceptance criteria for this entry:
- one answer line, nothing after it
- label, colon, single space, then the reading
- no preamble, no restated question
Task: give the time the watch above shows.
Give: 8:05:45
